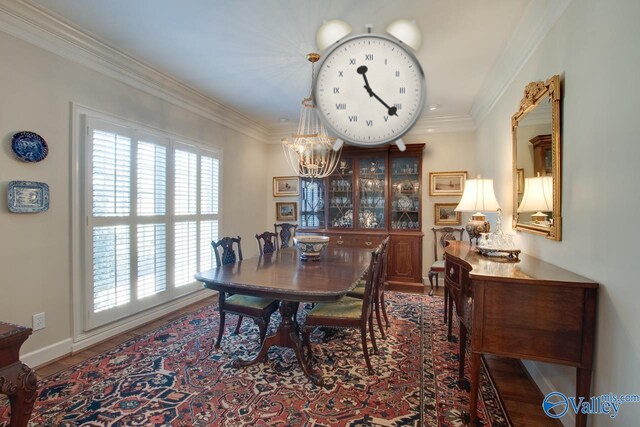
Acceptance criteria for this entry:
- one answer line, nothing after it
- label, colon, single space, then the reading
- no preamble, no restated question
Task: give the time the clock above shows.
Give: 11:22
